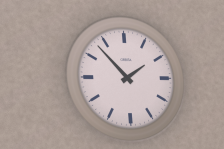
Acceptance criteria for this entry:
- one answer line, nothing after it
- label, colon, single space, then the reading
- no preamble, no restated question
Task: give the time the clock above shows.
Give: 1:53
